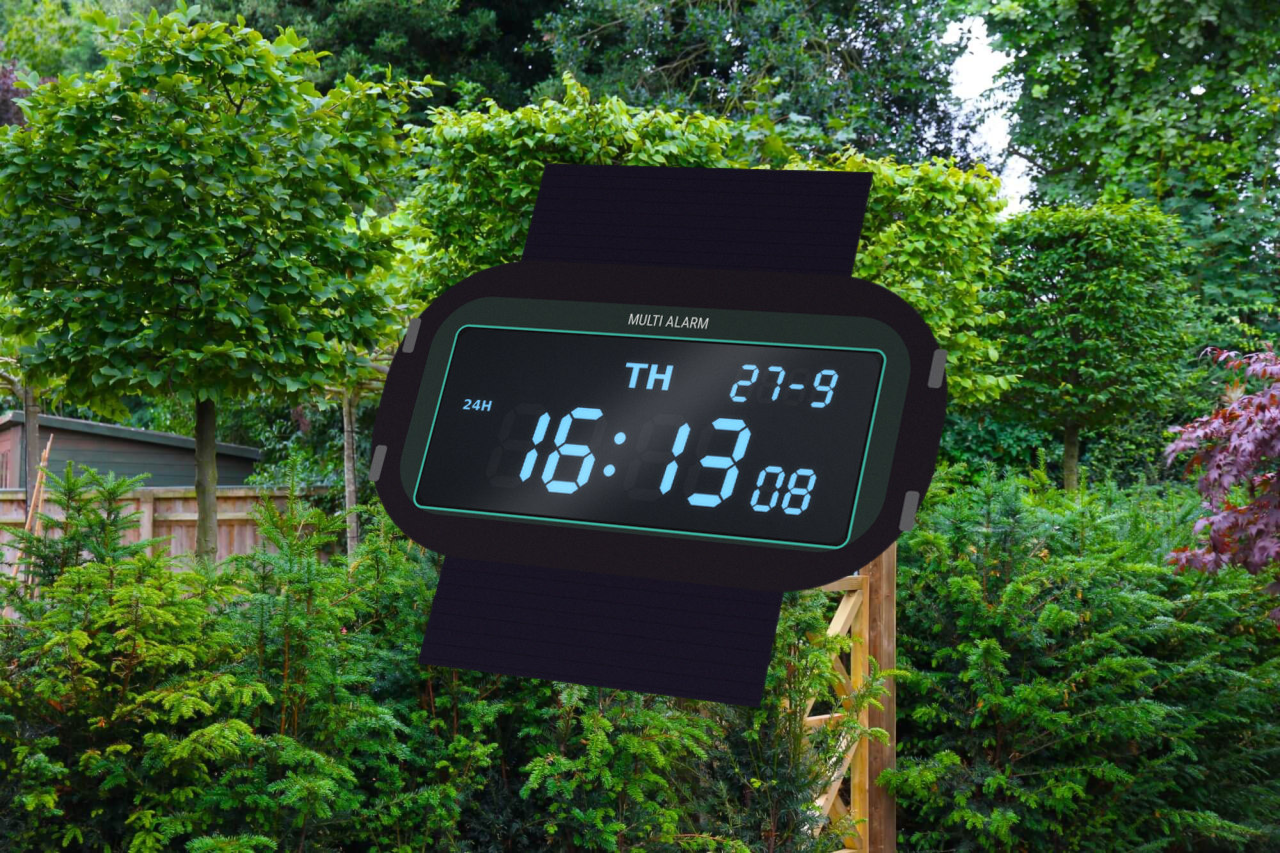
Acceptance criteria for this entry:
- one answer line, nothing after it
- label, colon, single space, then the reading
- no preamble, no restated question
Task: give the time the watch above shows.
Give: 16:13:08
